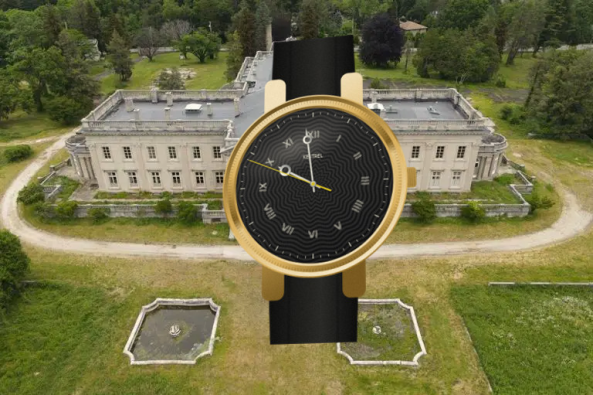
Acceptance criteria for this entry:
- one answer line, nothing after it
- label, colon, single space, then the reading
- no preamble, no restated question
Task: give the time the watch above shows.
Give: 9:58:49
